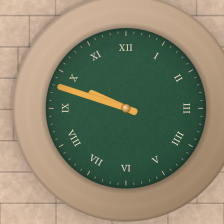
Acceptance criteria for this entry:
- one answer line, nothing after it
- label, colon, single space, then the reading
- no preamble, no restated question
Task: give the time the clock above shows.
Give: 9:48
